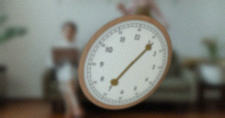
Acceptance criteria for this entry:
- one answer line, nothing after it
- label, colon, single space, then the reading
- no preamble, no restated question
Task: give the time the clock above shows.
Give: 7:06
